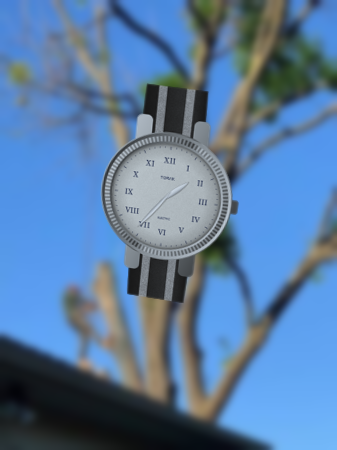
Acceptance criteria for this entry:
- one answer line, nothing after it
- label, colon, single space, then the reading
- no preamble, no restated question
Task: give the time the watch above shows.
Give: 1:36
